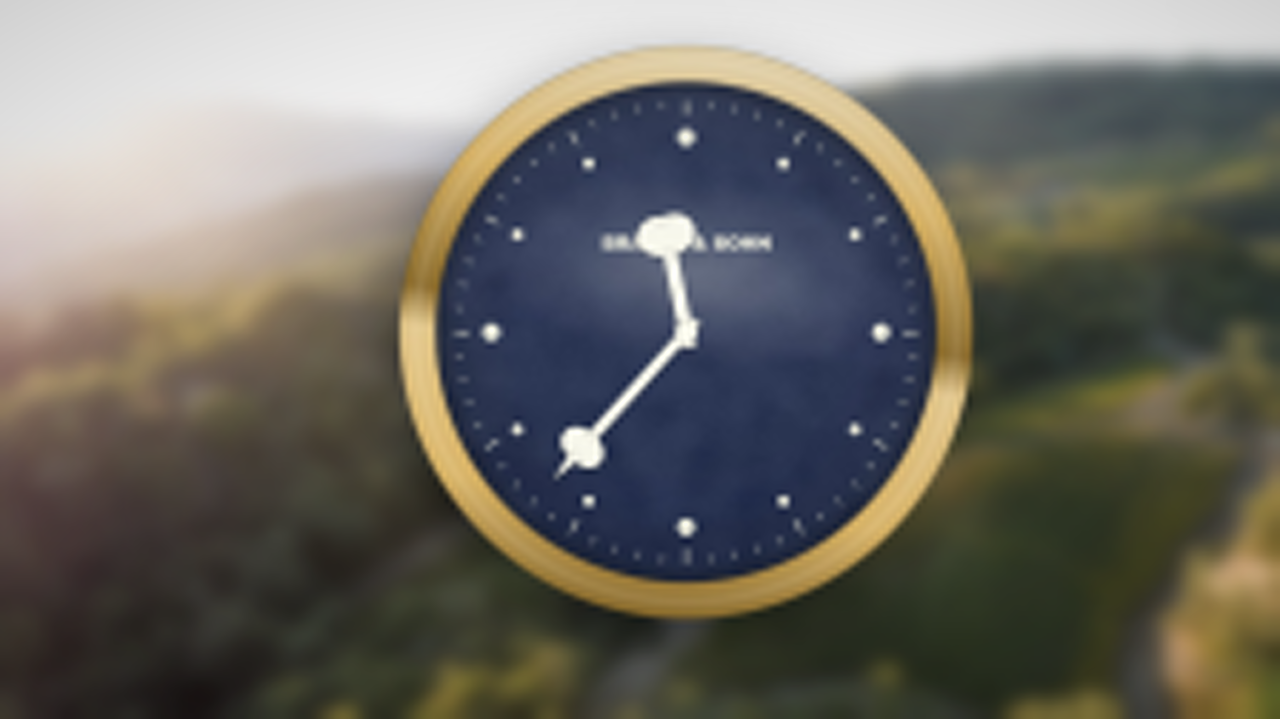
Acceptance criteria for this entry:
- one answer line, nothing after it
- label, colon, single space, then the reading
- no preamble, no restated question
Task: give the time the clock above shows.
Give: 11:37
